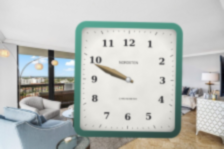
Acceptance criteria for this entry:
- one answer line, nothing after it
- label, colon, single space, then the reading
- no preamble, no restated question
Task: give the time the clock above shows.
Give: 9:49
